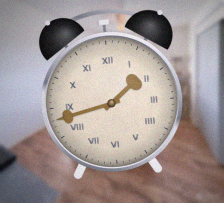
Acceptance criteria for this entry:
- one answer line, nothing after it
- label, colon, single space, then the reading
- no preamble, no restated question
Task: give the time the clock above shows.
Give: 1:43
